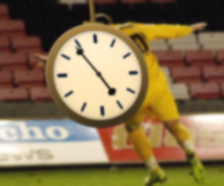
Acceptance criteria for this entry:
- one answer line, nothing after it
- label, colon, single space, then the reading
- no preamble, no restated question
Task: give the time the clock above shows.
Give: 4:54
